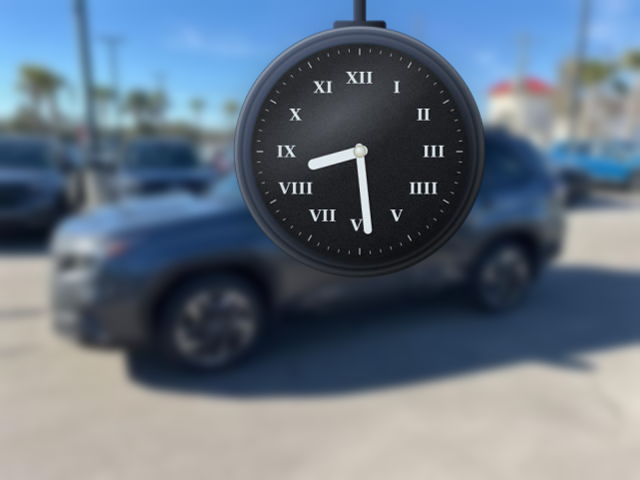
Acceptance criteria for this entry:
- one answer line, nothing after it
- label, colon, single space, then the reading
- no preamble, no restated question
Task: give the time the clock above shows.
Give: 8:29
